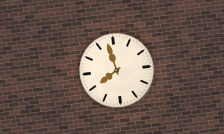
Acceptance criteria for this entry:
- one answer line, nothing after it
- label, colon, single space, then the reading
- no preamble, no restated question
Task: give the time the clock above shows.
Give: 7:58
